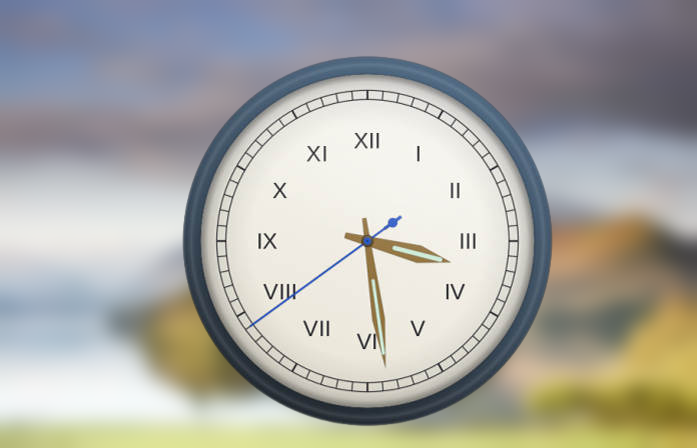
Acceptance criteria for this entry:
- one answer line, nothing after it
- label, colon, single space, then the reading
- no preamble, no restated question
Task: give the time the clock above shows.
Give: 3:28:39
